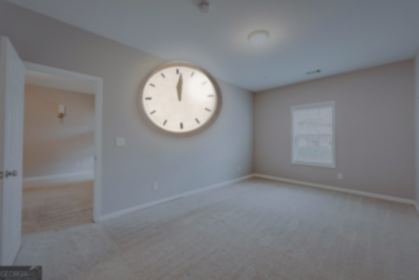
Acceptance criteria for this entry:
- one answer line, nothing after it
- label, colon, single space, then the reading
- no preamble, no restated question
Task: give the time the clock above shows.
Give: 12:01
